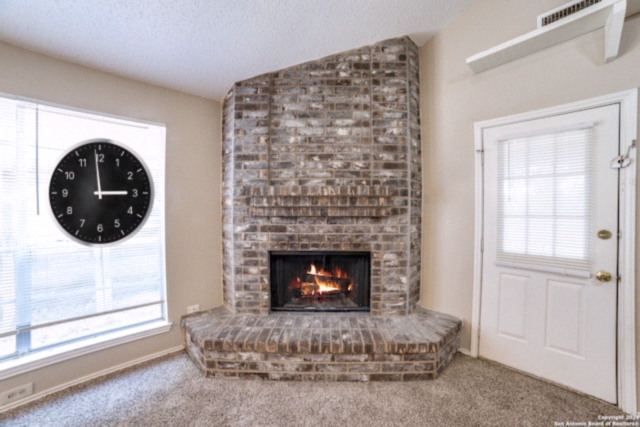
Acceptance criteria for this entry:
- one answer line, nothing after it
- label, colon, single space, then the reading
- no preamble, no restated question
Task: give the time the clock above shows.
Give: 2:59
